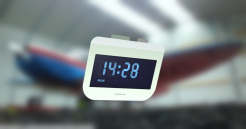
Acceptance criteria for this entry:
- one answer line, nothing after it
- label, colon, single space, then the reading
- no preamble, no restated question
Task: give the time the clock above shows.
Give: 14:28
